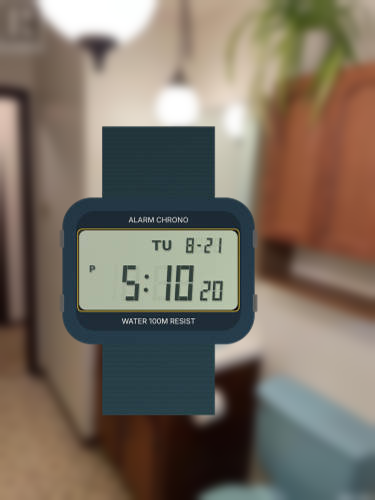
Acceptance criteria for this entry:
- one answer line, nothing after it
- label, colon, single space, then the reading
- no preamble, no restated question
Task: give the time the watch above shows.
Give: 5:10:20
